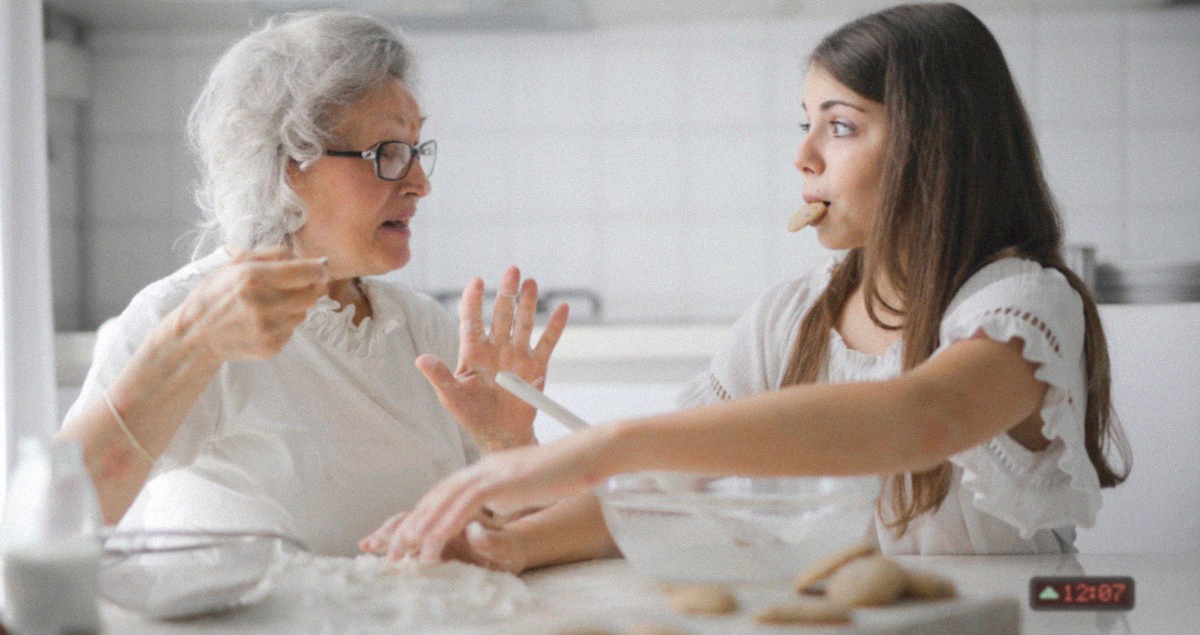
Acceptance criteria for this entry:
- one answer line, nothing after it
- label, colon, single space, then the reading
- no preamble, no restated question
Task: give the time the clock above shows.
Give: 12:07
